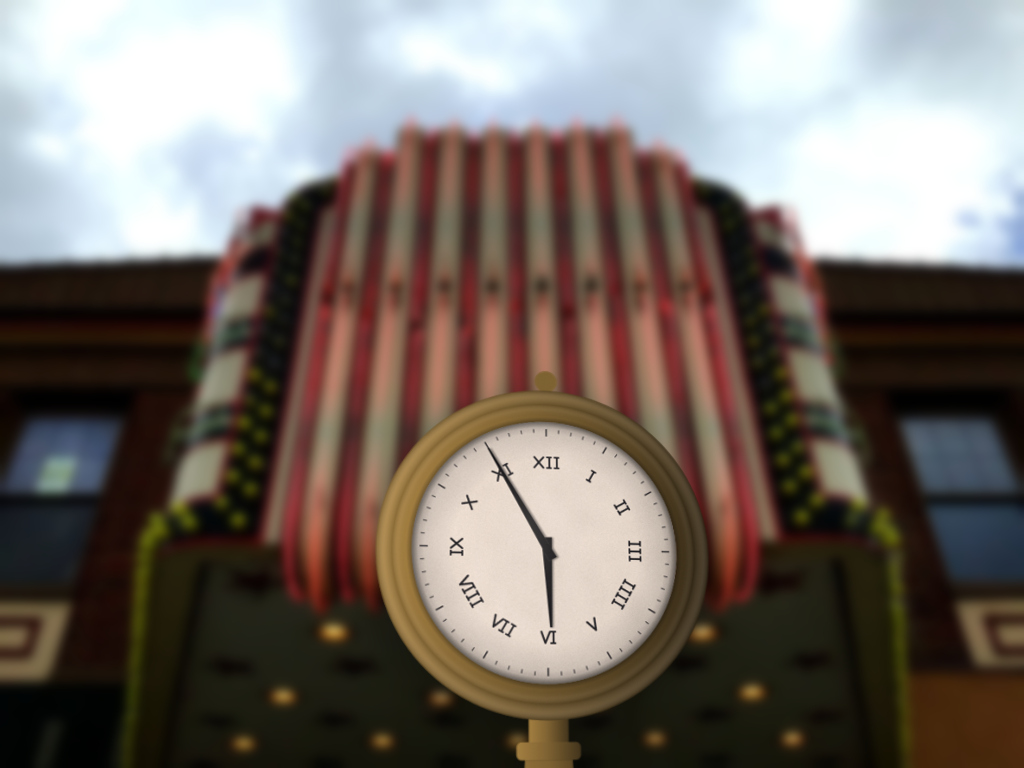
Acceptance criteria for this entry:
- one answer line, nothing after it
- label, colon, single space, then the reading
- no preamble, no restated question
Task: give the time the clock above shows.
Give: 5:55
